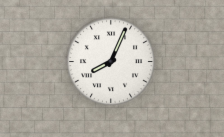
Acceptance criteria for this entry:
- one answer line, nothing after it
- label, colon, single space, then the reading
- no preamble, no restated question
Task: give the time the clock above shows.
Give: 8:04
